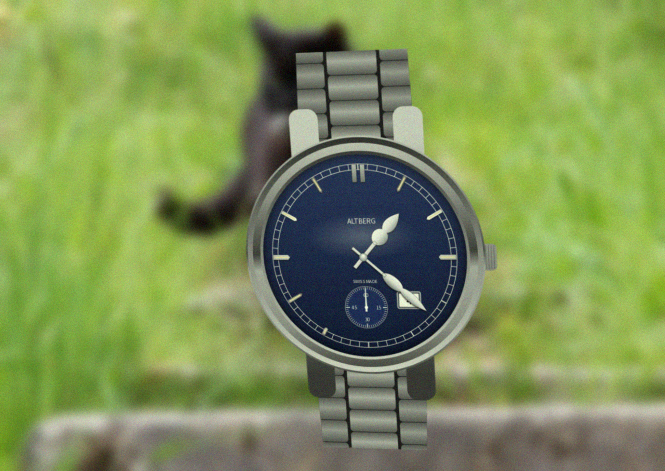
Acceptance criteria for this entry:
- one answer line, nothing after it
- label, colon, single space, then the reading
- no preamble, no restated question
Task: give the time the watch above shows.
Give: 1:22
